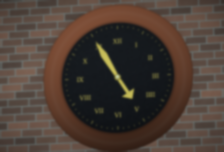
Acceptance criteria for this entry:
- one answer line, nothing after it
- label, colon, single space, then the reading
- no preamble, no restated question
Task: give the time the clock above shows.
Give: 4:55
